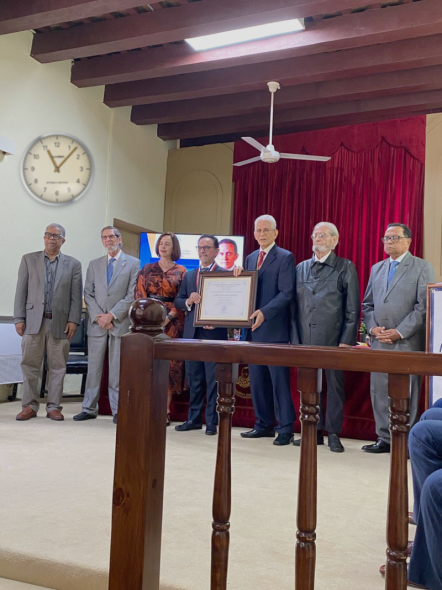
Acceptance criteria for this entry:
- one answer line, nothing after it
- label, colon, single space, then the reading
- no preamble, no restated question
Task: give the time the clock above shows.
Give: 11:07
